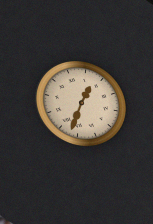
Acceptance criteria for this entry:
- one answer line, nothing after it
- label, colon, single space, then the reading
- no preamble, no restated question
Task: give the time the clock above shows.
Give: 1:37
